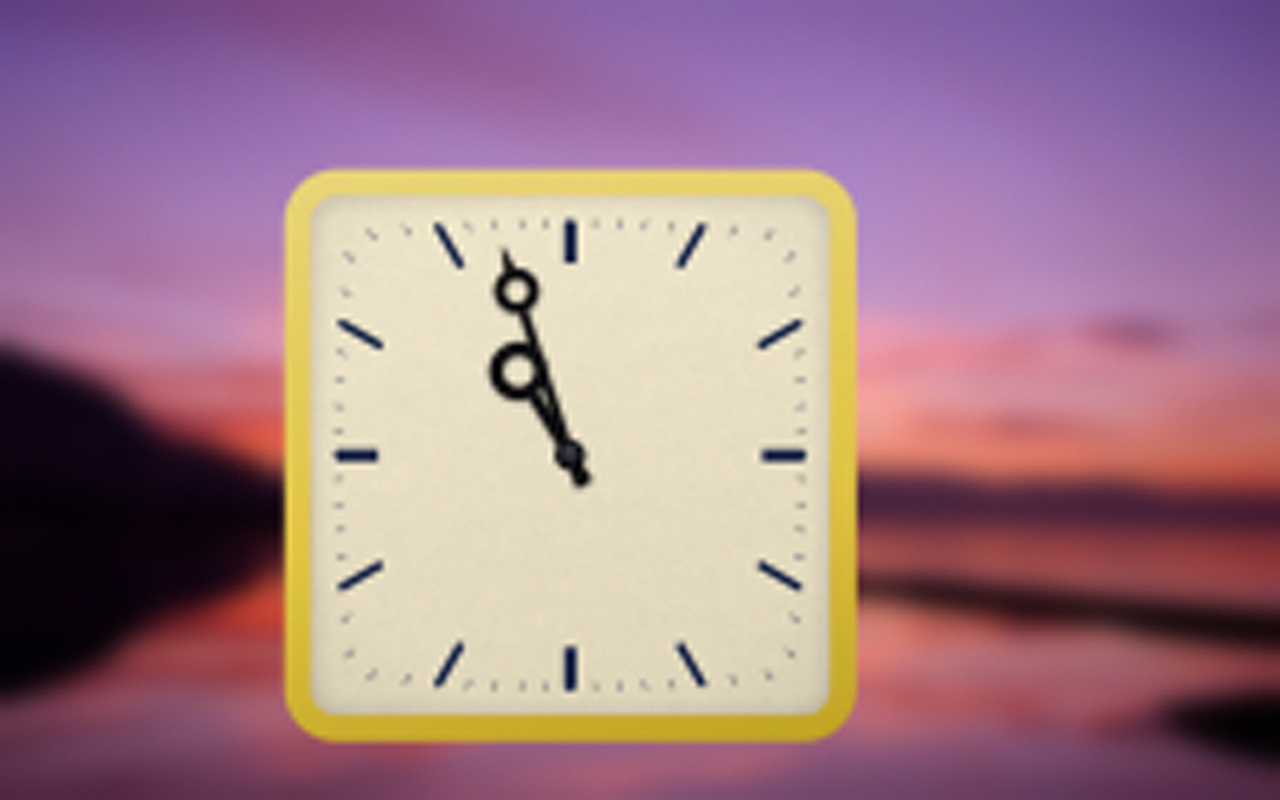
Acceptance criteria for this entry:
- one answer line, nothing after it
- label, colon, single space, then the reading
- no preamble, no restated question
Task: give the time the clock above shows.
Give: 10:57
